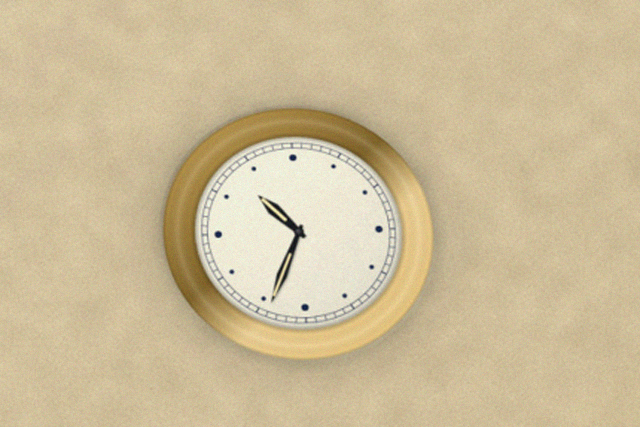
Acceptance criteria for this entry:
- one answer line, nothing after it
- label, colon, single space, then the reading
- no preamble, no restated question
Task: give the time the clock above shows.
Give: 10:34
